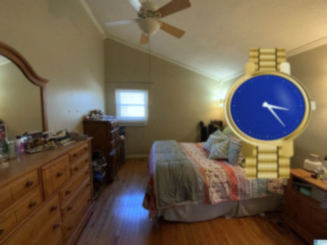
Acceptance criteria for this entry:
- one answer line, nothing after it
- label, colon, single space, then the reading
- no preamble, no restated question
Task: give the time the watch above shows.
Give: 3:24
